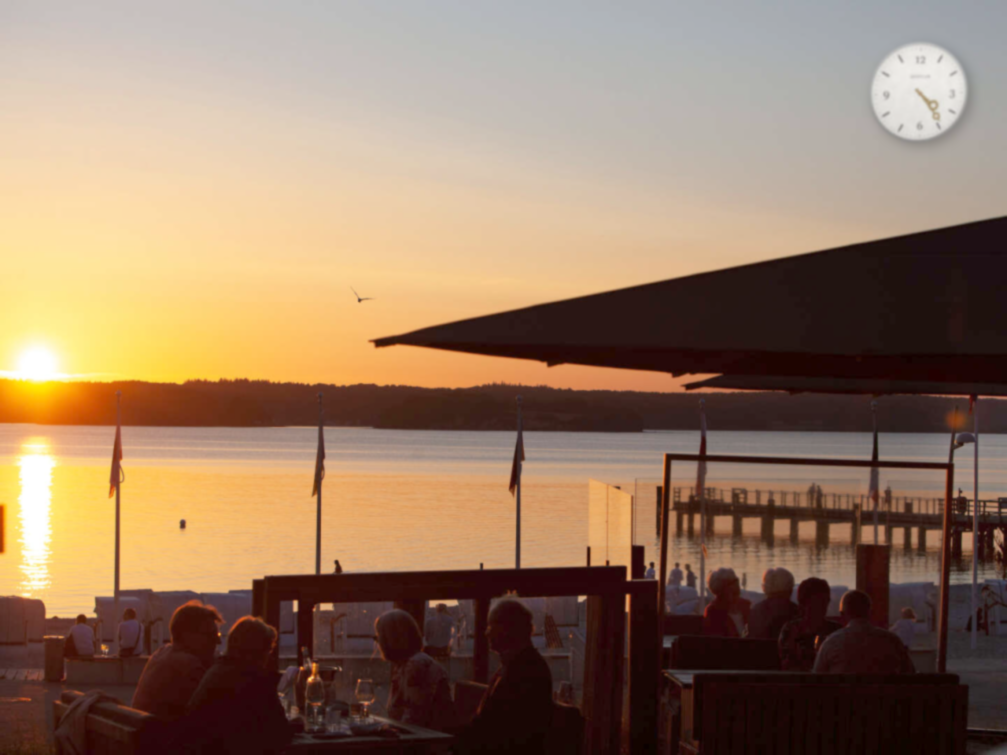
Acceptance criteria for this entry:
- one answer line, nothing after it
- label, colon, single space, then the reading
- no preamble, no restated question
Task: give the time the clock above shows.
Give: 4:24
